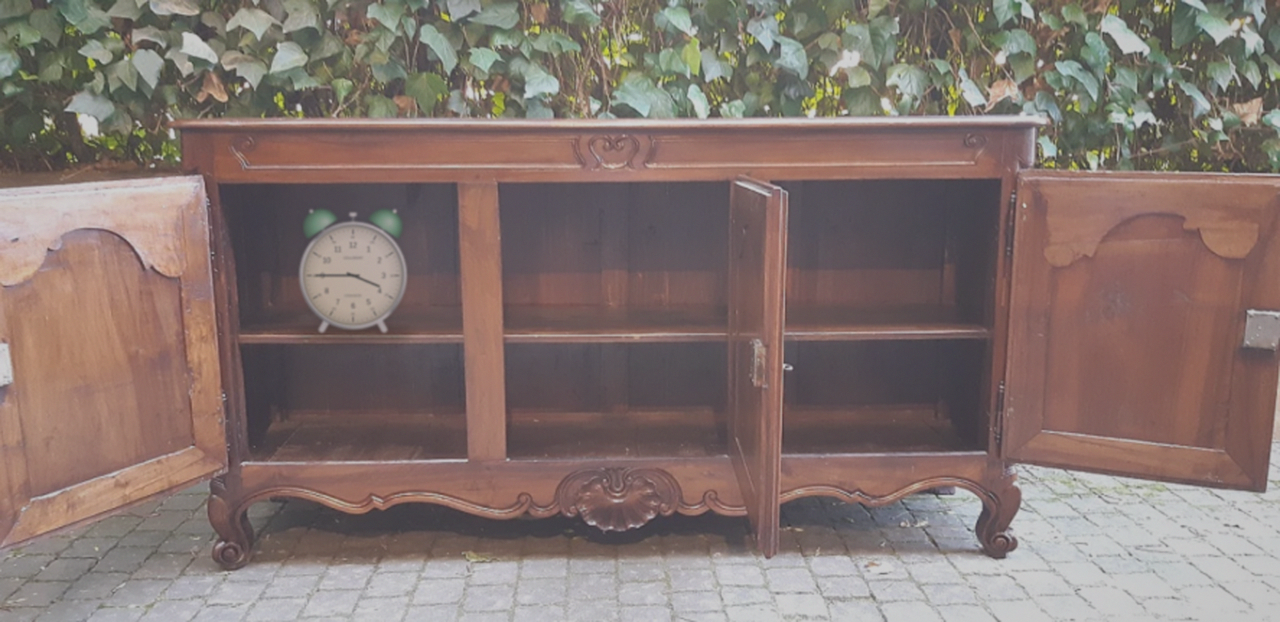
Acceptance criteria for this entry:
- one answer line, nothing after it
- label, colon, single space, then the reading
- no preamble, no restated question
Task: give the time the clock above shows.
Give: 3:45
